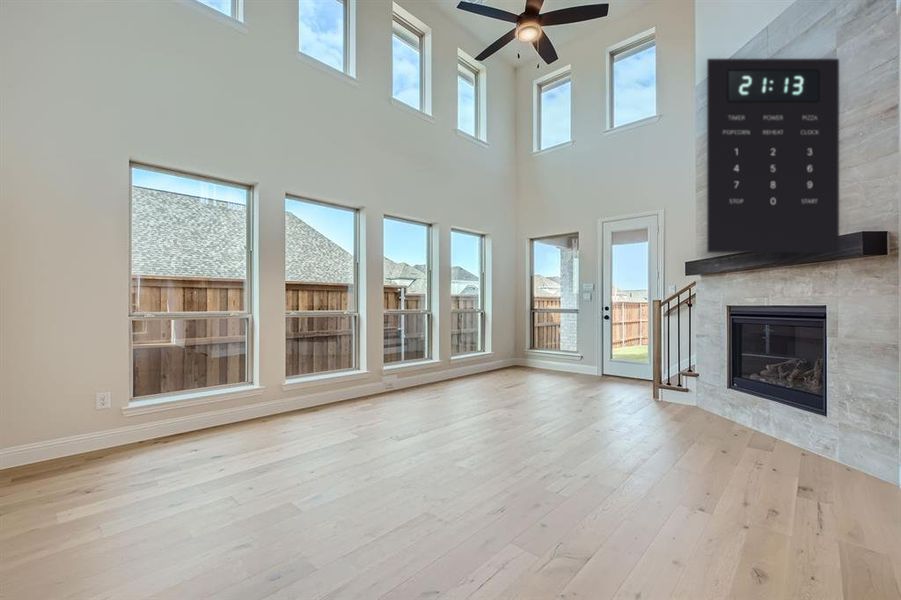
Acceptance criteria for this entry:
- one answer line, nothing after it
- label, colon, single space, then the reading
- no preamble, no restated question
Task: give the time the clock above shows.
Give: 21:13
